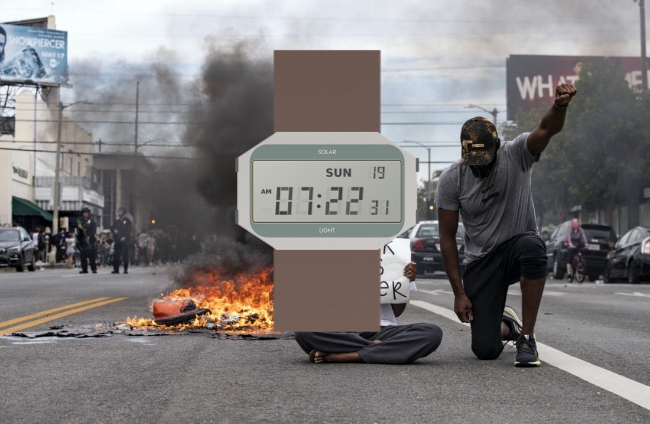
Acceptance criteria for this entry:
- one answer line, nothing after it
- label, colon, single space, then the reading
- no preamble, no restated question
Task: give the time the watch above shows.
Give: 7:22:31
